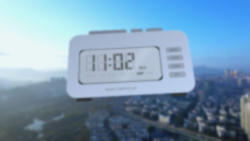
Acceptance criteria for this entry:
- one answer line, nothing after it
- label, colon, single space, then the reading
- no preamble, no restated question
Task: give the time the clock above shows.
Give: 11:02
